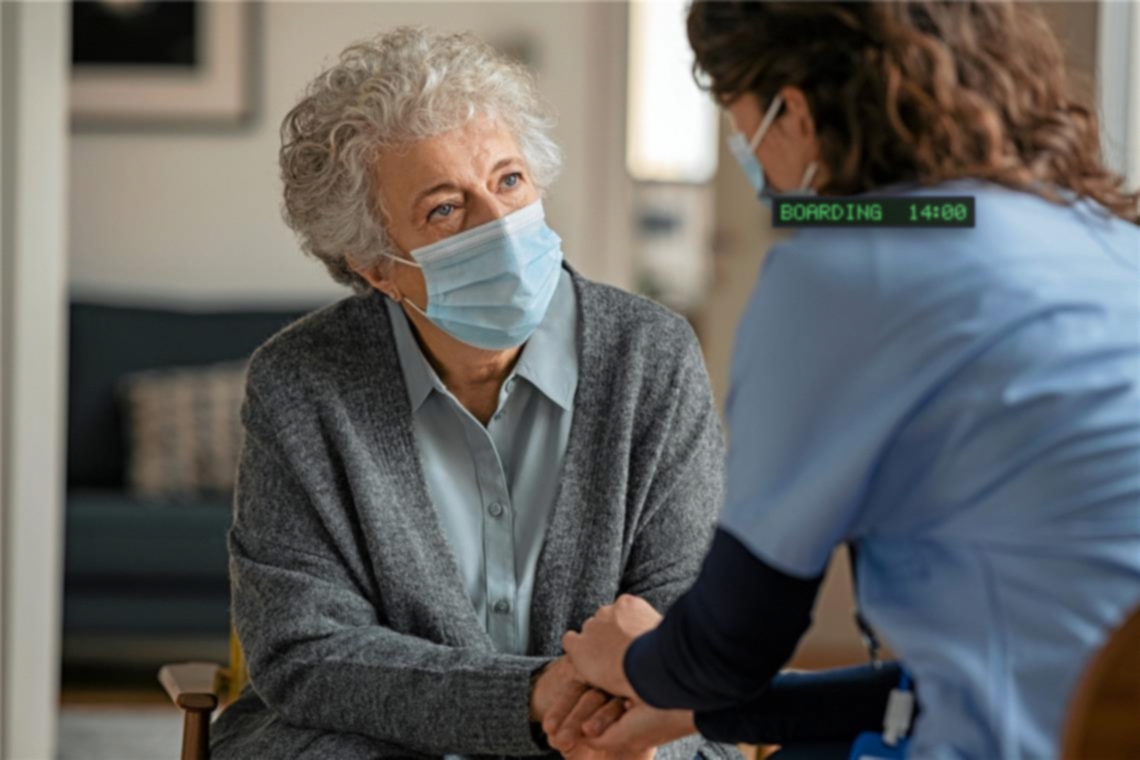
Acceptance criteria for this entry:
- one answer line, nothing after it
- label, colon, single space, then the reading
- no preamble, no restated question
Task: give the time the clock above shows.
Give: 14:00
